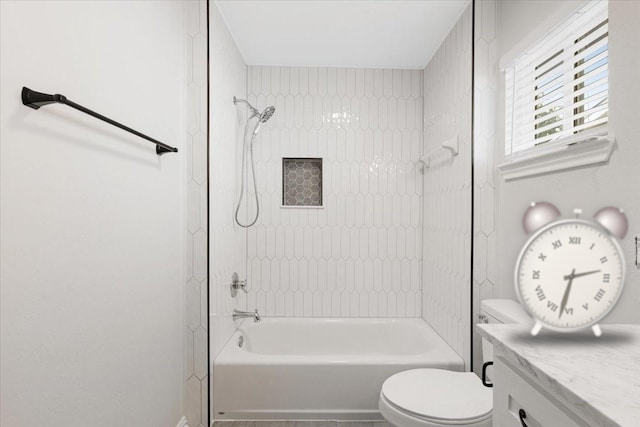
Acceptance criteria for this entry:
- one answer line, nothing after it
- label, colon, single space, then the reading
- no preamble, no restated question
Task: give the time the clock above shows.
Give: 2:32
